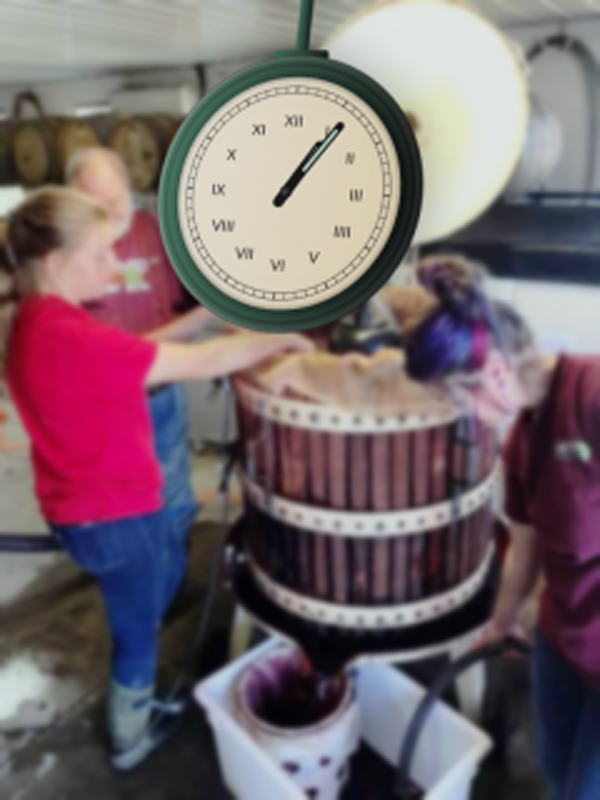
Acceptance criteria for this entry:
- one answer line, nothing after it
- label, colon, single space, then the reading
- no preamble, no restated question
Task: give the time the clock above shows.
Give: 1:06
